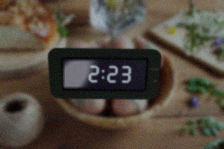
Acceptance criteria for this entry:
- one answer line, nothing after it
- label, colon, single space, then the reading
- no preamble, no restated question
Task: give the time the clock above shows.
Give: 2:23
